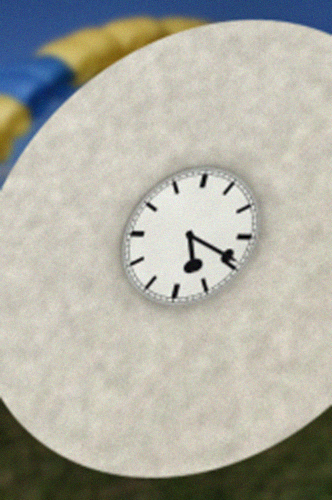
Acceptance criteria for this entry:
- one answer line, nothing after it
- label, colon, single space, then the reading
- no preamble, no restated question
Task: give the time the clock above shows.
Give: 5:19
